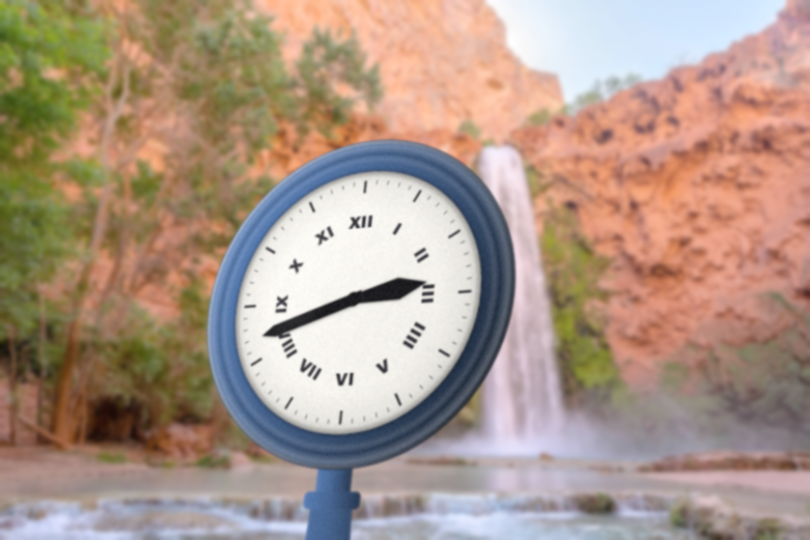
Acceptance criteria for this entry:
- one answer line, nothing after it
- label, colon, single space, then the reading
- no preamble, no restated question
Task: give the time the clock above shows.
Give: 2:42
